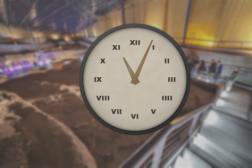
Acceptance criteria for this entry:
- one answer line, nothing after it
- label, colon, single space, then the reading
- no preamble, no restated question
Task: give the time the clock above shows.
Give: 11:04
